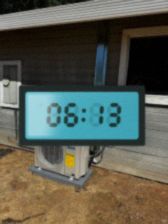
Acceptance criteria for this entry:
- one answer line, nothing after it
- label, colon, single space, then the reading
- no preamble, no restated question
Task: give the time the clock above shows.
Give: 6:13
